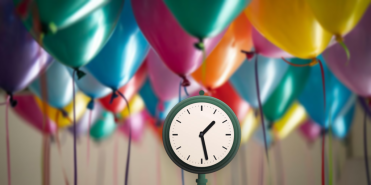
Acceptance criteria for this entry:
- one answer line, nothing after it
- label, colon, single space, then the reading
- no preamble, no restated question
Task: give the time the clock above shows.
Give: 1:28
